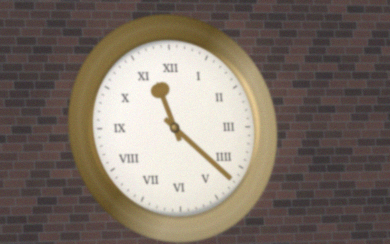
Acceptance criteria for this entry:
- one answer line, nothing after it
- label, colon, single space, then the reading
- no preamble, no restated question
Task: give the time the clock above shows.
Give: 11:22
